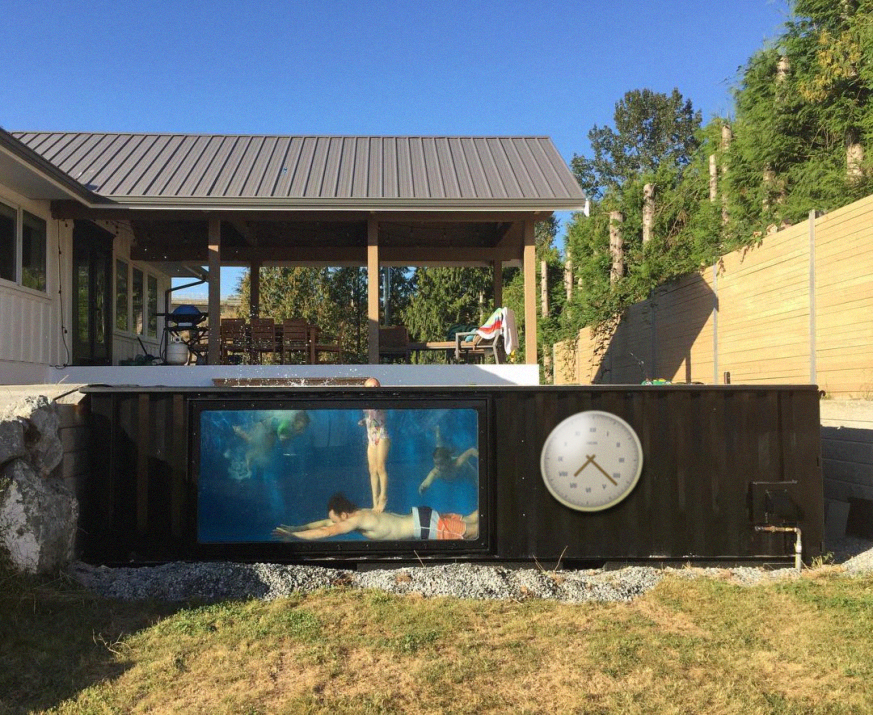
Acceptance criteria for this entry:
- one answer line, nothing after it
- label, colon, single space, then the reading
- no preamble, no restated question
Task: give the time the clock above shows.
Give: 7:22
